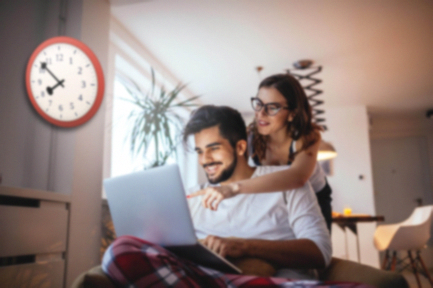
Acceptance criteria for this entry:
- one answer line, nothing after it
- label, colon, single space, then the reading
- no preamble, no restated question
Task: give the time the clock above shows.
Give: 7:52
